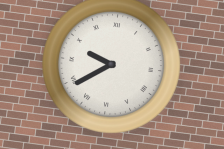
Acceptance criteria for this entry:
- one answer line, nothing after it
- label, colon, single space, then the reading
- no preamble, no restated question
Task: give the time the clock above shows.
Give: 9:39
